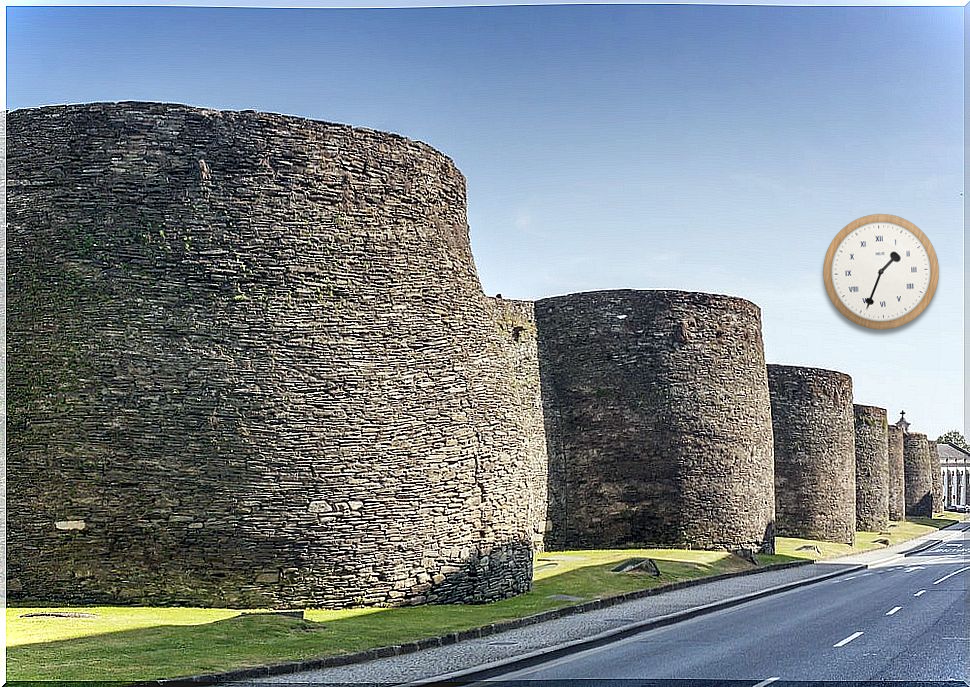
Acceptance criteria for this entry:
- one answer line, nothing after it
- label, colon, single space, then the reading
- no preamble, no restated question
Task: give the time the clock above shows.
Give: 1:34
